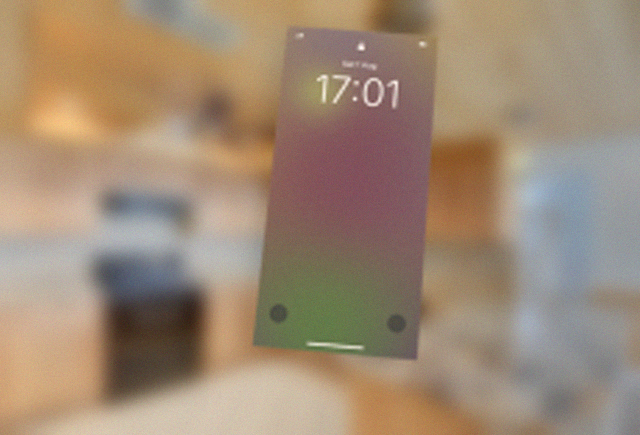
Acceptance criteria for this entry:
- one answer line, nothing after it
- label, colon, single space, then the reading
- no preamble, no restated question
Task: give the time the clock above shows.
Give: 17:01
